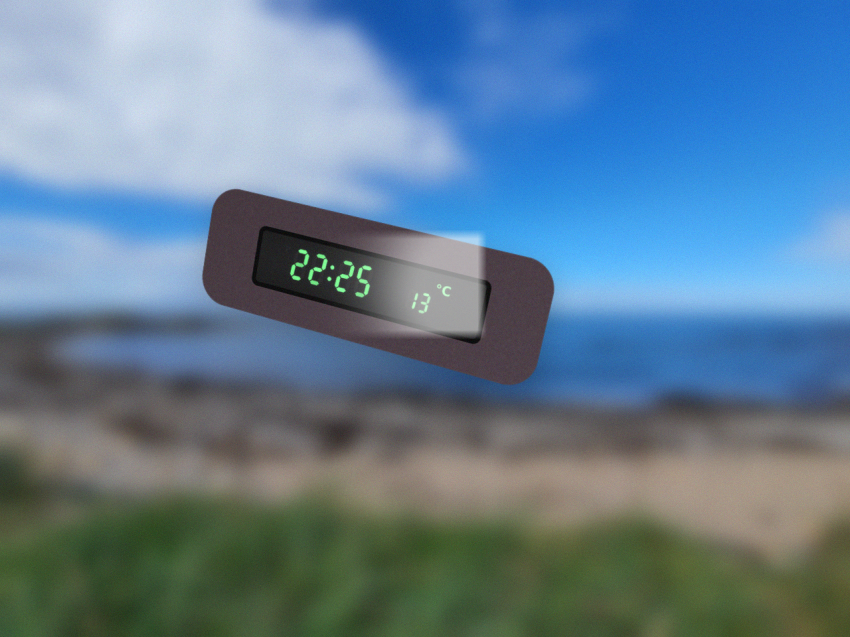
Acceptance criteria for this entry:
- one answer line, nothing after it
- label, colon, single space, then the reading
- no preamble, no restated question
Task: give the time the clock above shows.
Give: 22:25
